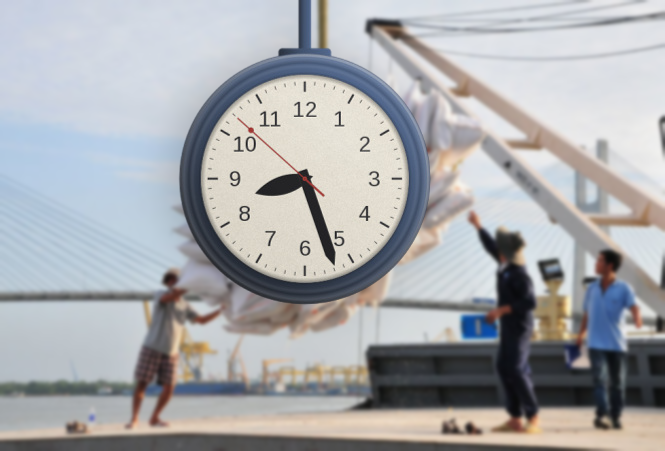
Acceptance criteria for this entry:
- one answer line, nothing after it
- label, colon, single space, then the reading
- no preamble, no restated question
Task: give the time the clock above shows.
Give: 8:26:52
